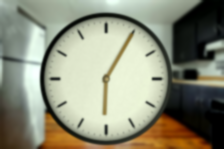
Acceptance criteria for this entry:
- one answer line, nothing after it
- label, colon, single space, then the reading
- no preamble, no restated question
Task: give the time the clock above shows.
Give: 6:05
